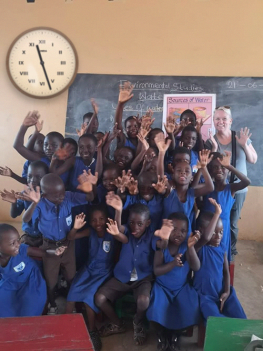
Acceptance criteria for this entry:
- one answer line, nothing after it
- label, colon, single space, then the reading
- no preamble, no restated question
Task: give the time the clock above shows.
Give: 11:27
